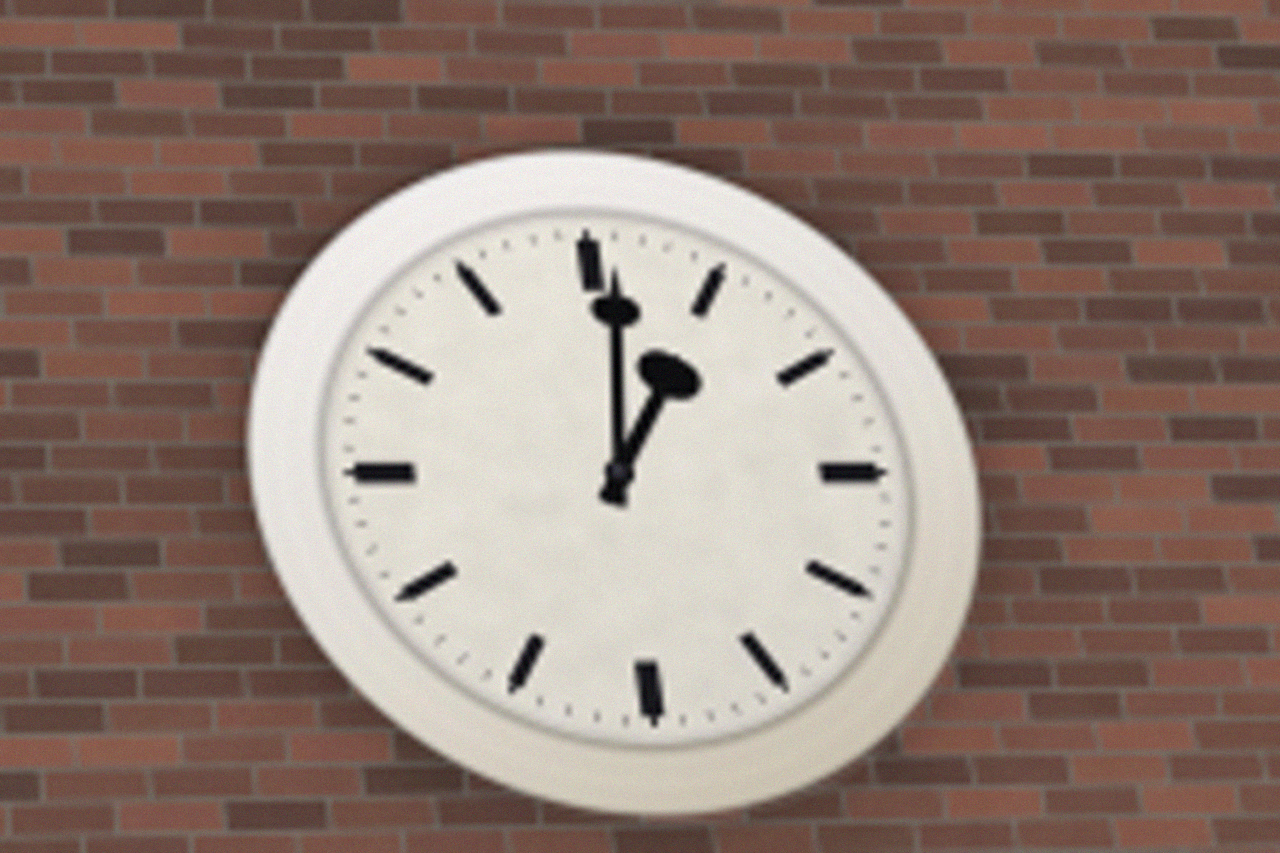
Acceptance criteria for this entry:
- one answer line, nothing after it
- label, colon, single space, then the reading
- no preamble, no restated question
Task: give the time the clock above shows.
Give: 1:01
